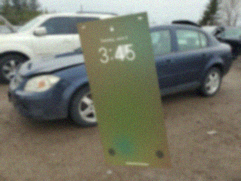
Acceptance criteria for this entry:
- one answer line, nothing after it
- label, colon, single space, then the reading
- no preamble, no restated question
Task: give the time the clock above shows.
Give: 3:45
